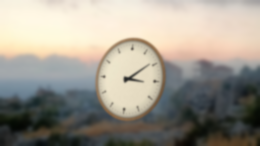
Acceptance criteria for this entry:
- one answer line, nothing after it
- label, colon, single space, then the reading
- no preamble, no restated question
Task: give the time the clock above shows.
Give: 3:09
